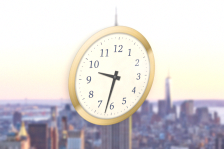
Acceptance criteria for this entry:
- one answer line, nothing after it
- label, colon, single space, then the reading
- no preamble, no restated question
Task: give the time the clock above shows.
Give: 9:32
